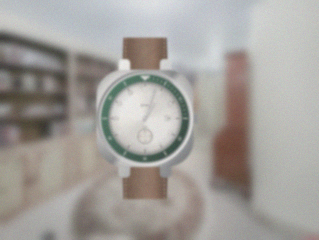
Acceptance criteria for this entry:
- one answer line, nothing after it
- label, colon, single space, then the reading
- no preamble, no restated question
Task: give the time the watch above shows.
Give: 1:03
